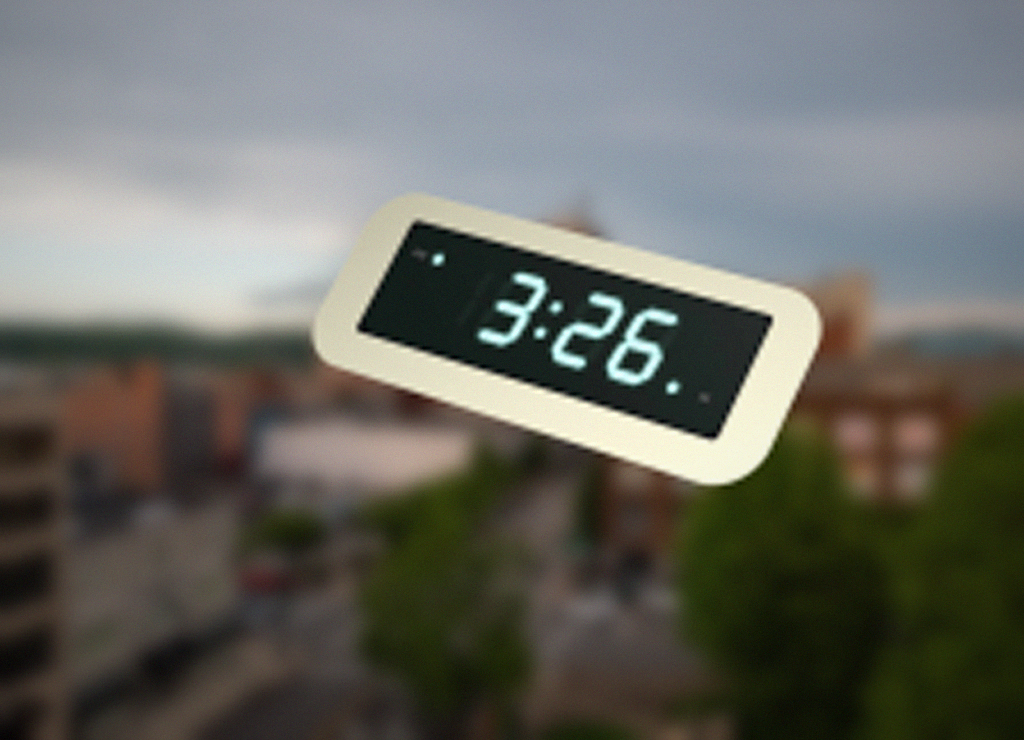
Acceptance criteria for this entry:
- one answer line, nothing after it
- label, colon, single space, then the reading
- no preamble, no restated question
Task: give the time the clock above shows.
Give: 3:26
